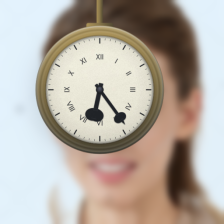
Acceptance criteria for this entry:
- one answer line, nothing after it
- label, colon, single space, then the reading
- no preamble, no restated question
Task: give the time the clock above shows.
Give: 6:24
